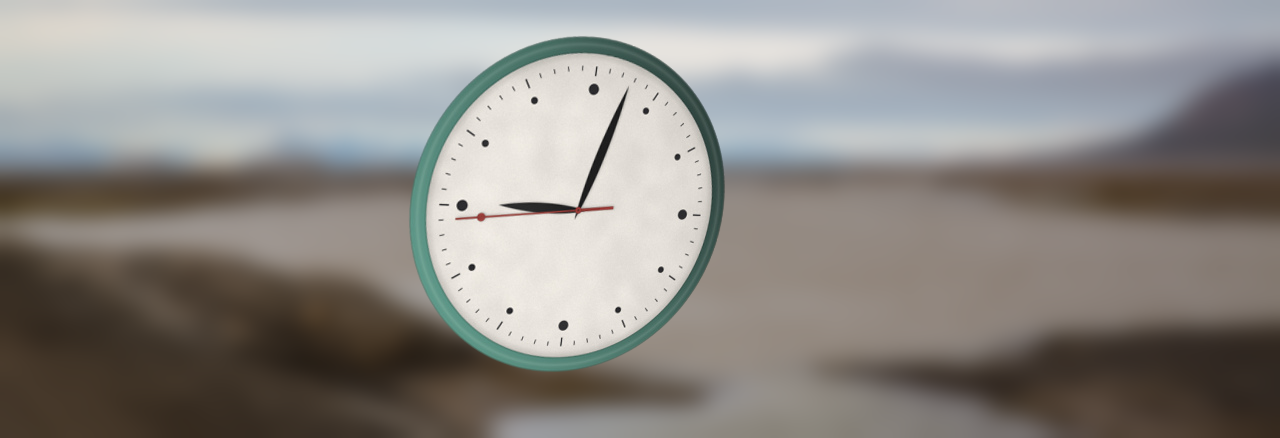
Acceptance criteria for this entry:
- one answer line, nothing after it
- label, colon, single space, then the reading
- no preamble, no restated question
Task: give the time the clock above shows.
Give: 9:02:44
